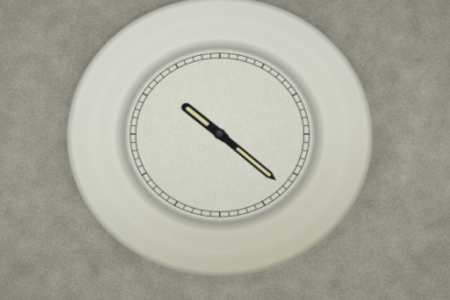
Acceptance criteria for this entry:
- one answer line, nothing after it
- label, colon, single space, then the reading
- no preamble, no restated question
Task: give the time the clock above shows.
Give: 10:22
